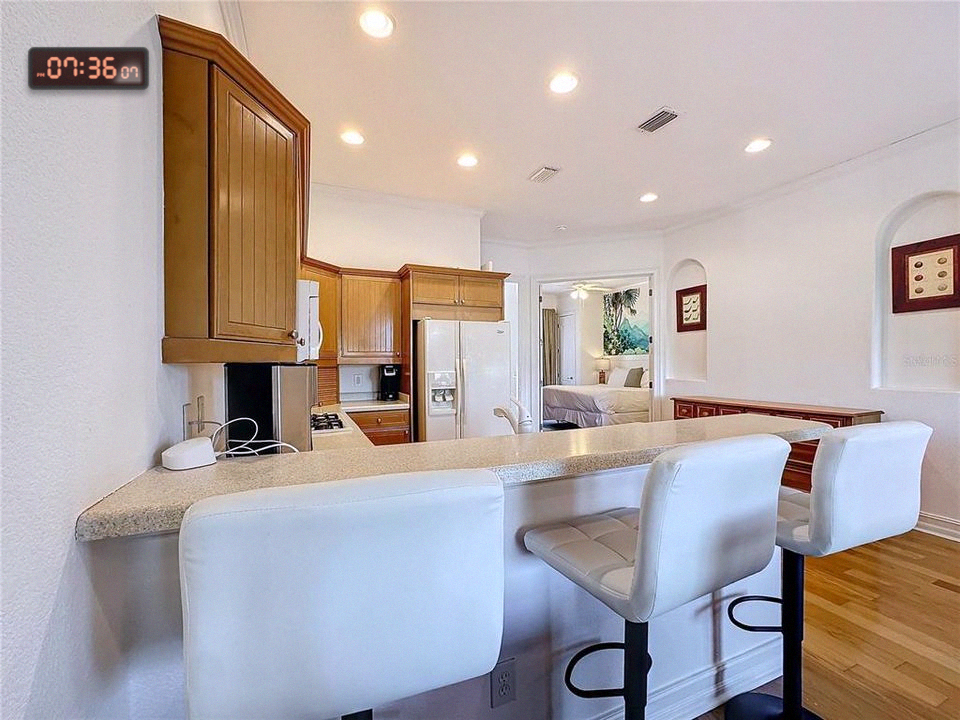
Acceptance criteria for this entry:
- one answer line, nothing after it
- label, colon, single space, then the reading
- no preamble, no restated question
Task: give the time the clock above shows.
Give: 7:36:07
